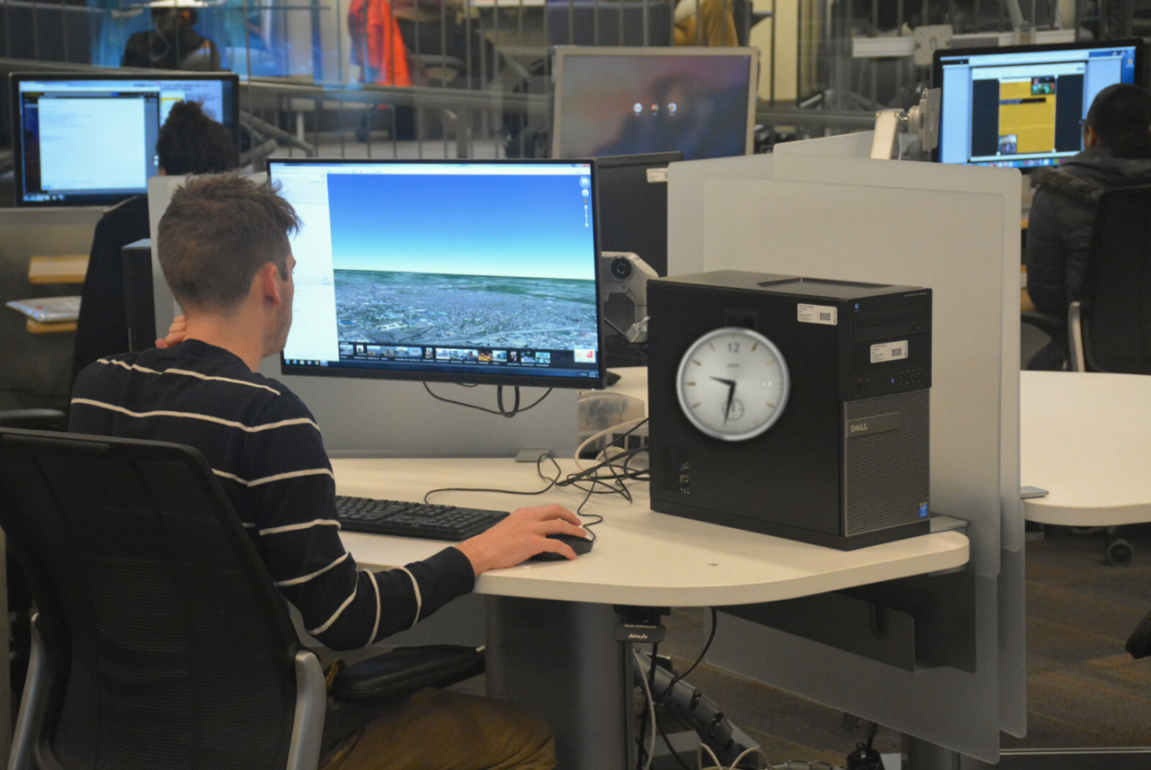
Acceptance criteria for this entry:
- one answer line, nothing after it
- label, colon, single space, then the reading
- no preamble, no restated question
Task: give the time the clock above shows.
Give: 9:32
